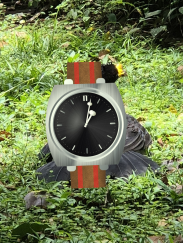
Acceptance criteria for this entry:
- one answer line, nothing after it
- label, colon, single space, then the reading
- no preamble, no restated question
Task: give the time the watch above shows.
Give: 1:02
